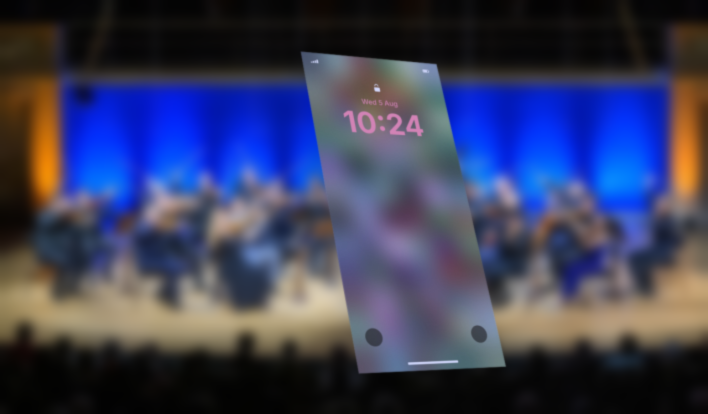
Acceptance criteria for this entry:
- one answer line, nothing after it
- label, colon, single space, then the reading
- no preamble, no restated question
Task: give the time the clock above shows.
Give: 10:24
